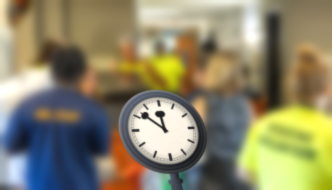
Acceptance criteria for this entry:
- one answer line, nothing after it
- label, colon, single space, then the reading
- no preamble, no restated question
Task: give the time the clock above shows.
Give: 11:52
